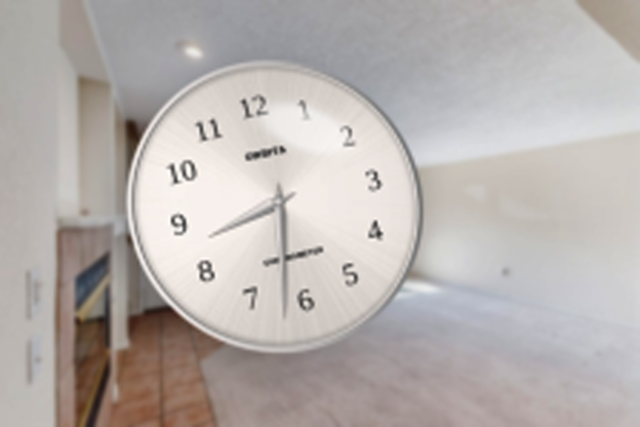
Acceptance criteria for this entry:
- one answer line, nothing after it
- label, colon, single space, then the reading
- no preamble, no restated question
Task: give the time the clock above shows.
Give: 8:32
